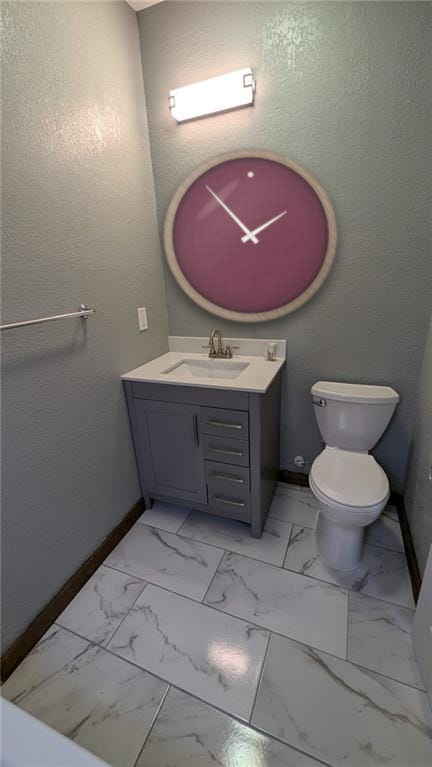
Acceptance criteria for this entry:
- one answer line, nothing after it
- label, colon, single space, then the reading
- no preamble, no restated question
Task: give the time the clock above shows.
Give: 1:53
